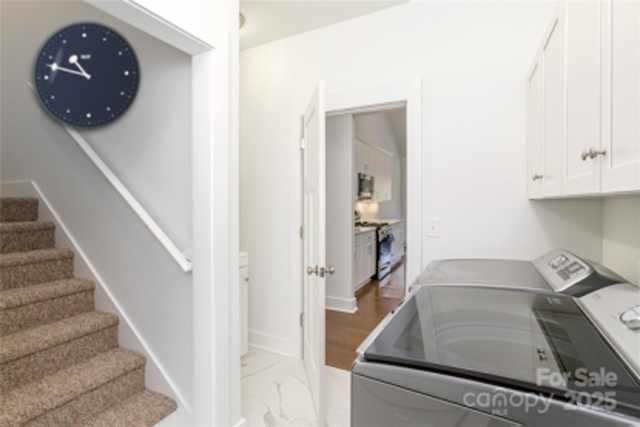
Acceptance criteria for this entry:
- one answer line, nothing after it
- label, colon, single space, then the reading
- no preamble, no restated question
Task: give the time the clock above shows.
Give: 10:48
